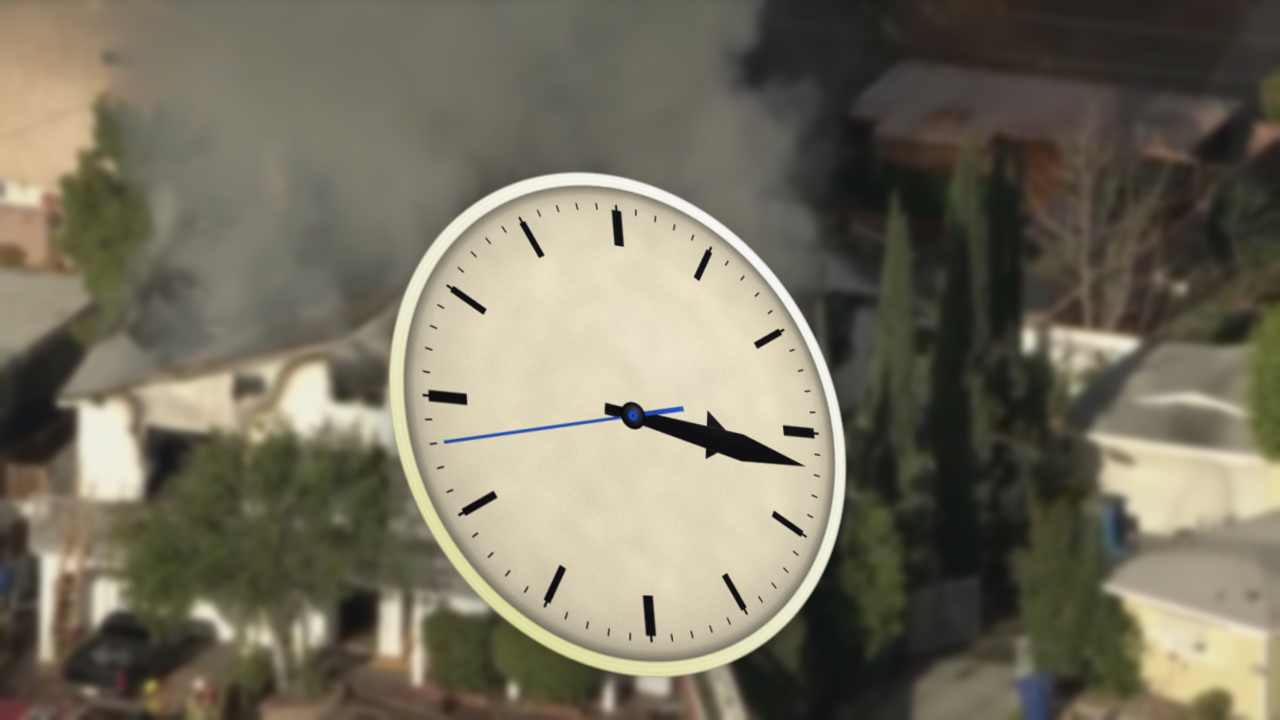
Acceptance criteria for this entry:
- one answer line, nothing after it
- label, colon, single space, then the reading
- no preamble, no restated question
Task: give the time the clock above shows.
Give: 3:16:43
